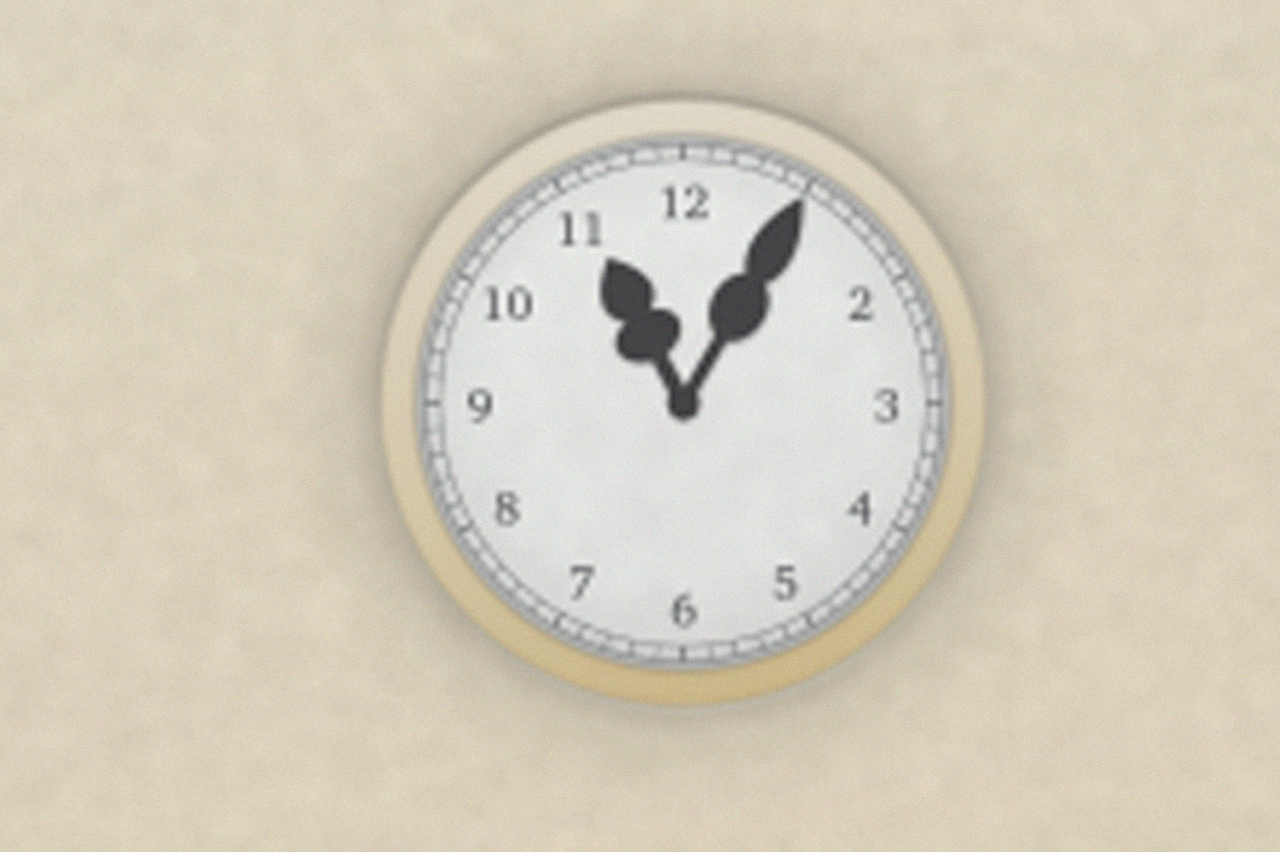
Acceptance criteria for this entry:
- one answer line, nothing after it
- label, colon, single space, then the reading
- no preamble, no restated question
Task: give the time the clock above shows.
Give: 11:05
